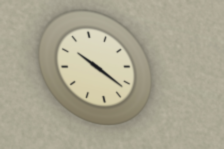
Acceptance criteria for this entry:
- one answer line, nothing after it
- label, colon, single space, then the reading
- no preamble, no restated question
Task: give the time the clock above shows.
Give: 10:22
